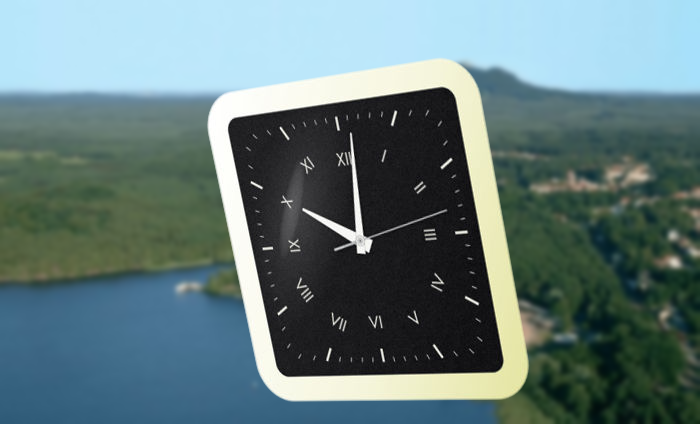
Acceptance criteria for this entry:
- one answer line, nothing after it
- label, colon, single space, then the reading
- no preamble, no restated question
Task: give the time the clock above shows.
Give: 10:01:13
